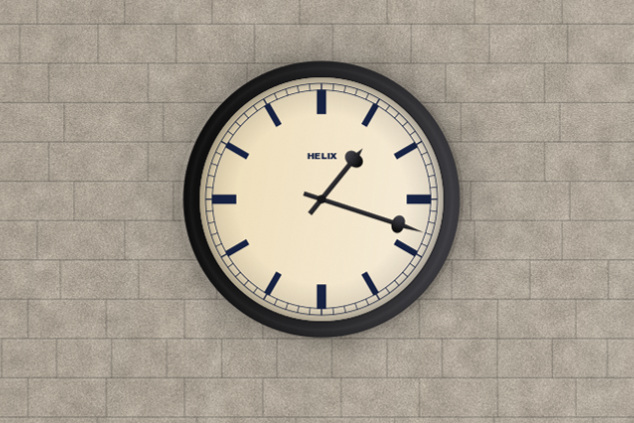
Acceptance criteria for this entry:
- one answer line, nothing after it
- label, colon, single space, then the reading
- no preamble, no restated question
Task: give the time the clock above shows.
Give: 1:18
